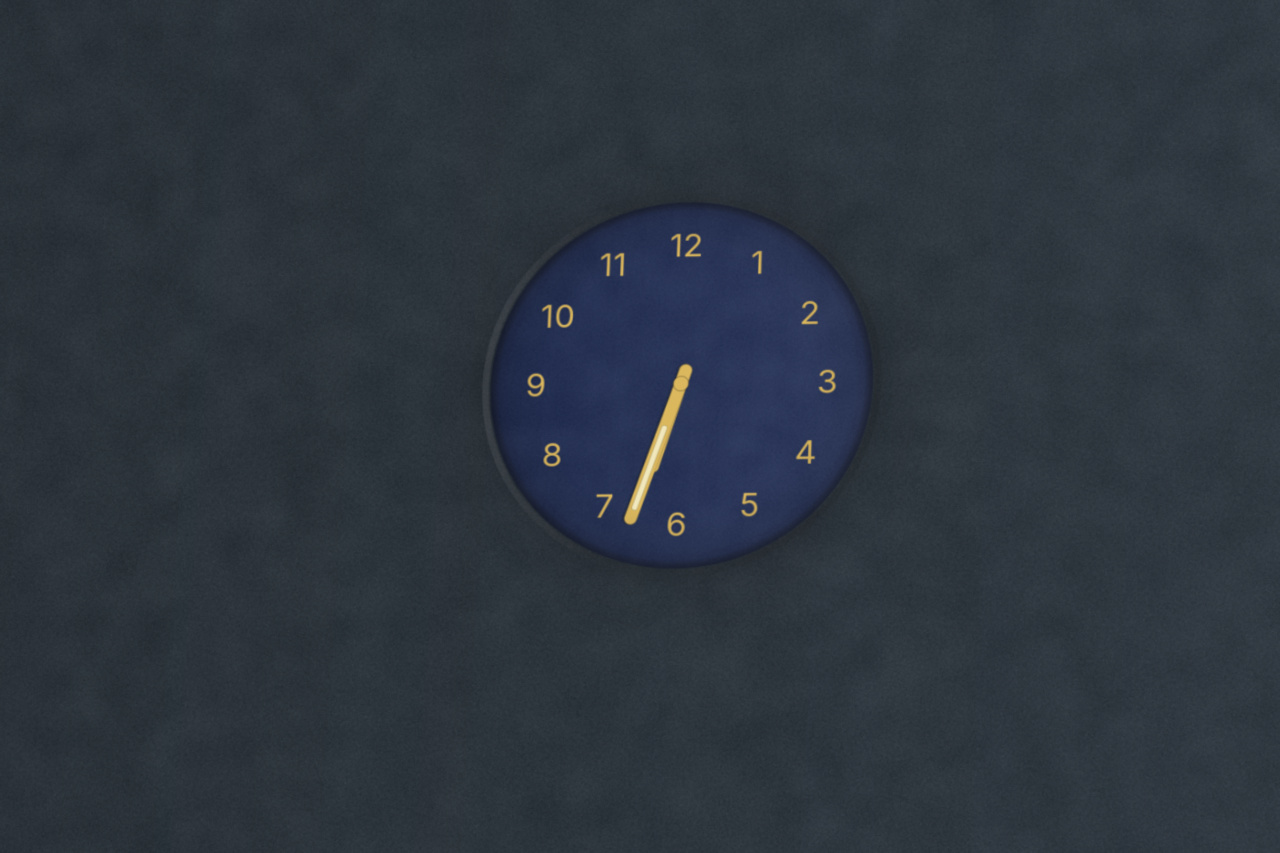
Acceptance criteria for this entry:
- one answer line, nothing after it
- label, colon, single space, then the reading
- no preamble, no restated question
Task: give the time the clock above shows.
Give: 6:33
